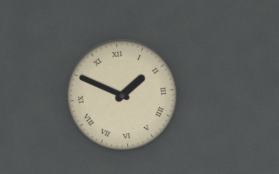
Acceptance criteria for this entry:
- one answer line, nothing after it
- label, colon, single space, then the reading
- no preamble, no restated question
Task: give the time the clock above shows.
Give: 1:50
